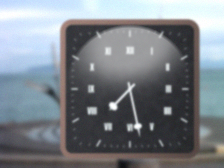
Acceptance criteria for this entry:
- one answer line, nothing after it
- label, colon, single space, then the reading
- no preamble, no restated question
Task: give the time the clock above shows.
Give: 7:28
